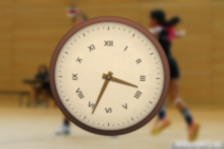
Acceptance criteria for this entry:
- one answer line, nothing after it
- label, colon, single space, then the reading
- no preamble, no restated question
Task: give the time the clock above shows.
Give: 3:34
